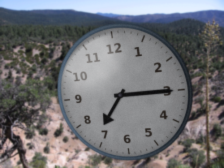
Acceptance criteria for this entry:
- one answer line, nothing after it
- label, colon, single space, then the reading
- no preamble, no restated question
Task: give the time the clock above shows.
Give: 7:15
